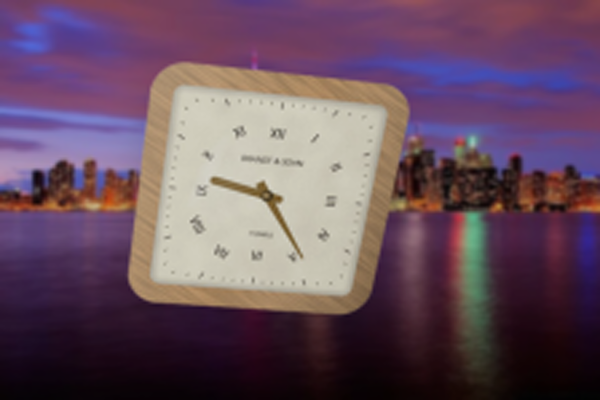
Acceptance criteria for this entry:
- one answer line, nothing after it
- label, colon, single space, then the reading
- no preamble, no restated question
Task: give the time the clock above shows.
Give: 9:24
